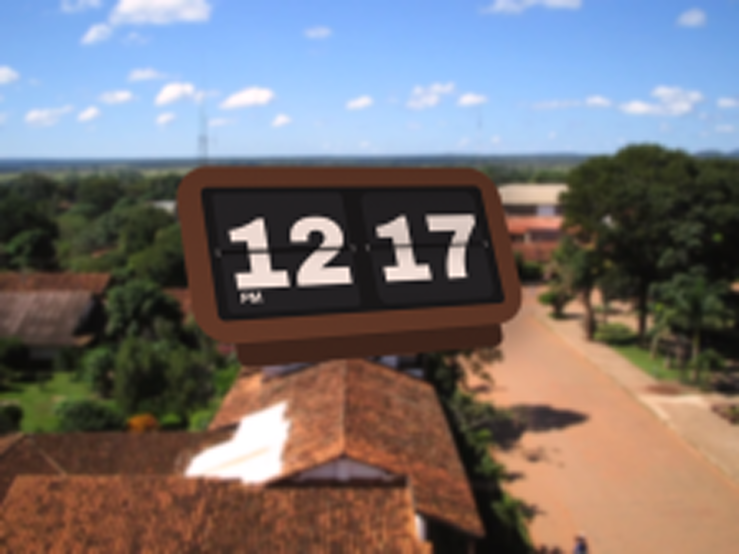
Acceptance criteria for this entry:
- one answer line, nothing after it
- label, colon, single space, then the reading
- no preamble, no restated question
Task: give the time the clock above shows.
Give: 12:17
